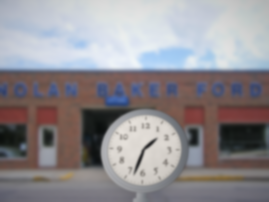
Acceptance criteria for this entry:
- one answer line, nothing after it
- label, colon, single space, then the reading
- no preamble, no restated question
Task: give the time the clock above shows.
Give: 1:33
